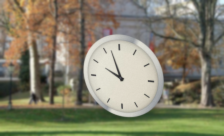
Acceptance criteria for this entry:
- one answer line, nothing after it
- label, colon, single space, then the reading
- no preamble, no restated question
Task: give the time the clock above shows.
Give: 9:57
